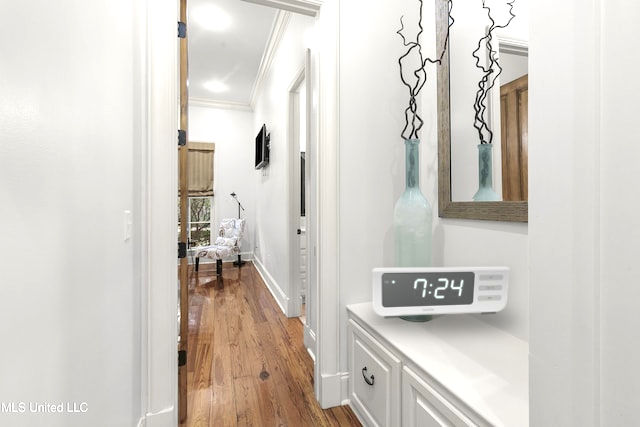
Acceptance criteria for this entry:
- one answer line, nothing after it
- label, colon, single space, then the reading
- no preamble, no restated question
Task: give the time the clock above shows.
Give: 7:24
